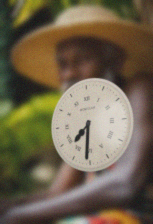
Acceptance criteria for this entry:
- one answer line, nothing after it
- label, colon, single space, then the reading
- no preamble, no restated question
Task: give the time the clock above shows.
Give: 7:31
